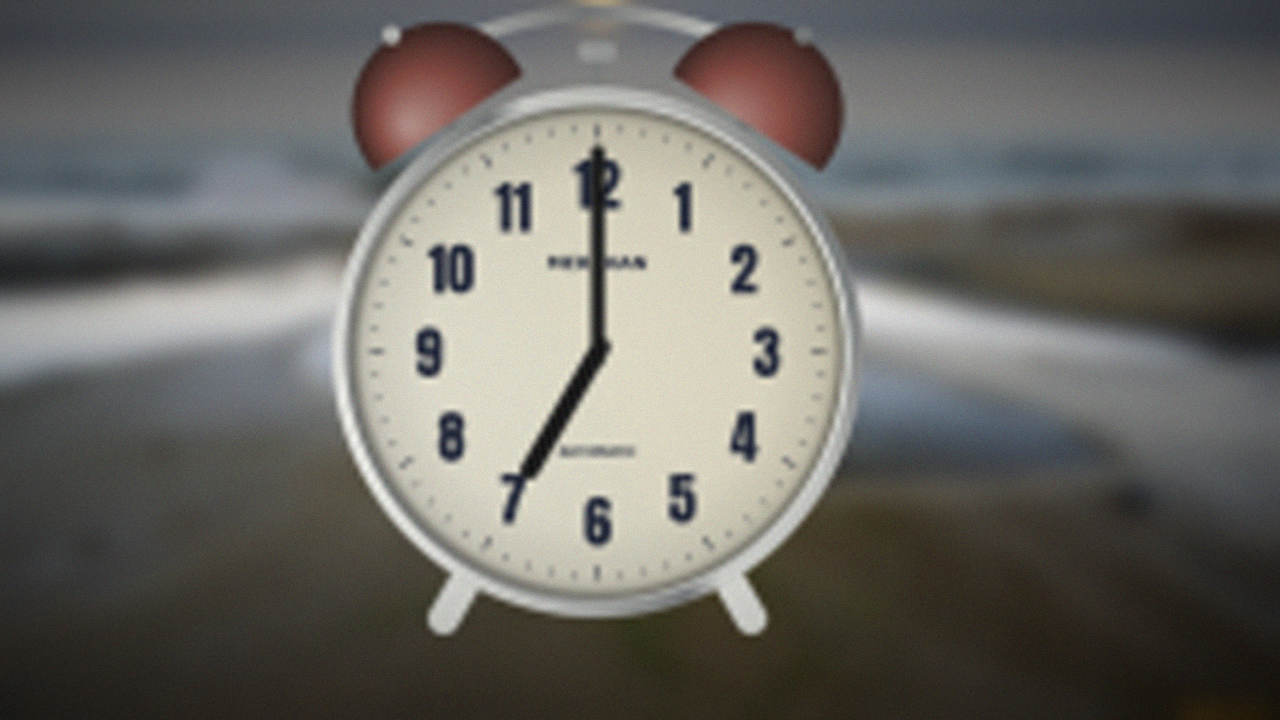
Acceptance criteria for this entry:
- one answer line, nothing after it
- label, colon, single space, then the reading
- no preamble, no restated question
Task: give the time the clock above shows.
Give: 7:00
